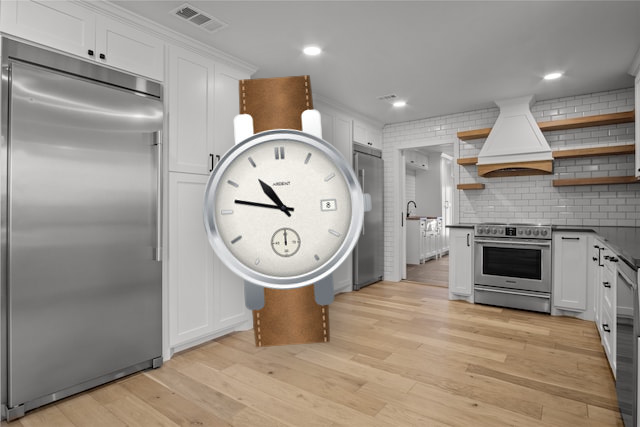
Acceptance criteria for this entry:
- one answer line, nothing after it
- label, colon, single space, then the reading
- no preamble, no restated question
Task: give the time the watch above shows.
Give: 10:47
